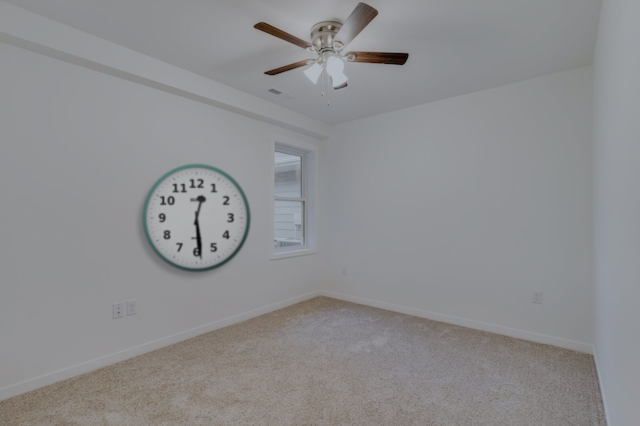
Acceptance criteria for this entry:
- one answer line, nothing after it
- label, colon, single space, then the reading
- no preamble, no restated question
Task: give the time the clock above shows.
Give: 12:29
